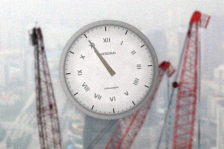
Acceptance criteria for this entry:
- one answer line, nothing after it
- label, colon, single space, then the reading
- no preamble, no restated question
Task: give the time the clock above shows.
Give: 10:55
